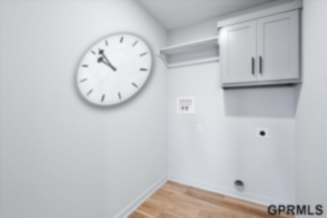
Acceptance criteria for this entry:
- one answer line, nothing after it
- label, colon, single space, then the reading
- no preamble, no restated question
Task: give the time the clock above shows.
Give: 9:52
